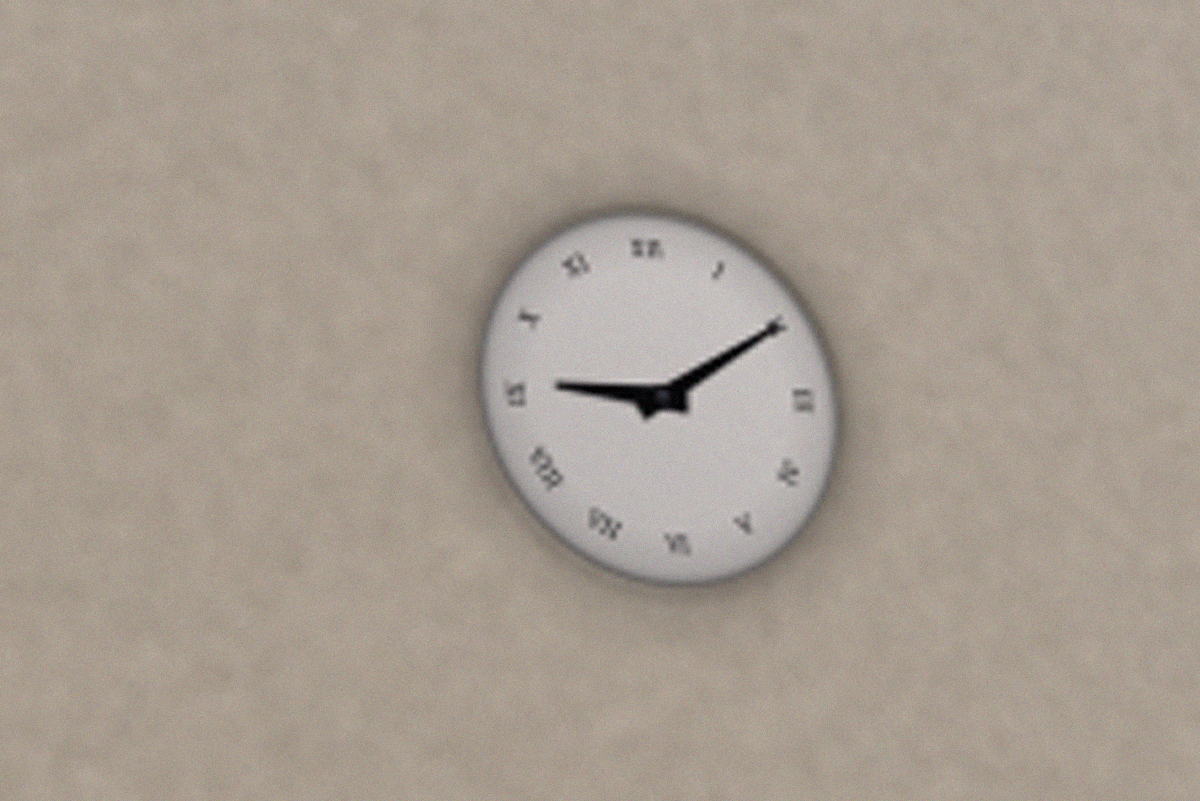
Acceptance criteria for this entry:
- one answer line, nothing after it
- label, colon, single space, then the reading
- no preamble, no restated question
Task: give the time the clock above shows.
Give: 9:10
